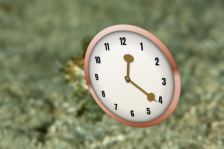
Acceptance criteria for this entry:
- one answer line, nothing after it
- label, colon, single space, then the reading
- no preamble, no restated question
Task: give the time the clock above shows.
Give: 12:21
